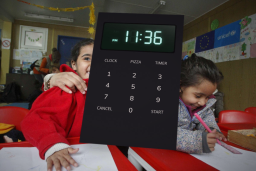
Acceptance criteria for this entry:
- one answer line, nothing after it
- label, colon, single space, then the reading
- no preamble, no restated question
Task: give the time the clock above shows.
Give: 11:36
